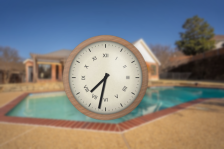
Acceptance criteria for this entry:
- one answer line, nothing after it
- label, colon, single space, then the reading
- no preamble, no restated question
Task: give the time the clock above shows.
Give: 7:32
